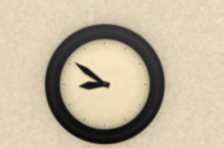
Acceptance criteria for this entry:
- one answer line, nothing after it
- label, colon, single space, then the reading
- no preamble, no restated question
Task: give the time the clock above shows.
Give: 8:51
